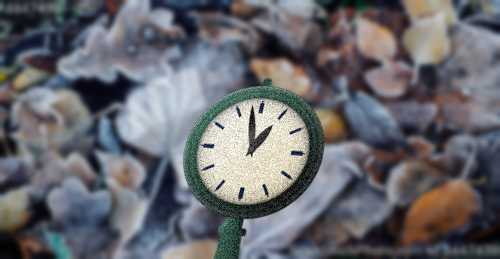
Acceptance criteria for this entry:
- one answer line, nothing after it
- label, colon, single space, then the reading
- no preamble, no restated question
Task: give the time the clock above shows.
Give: 12:58
